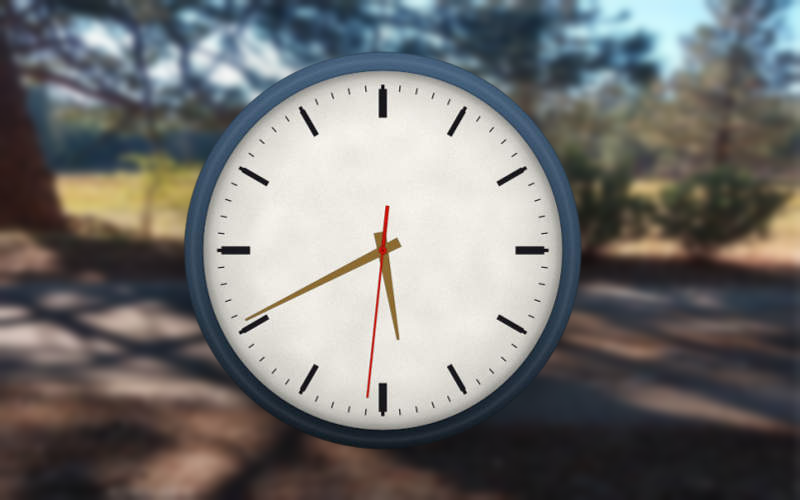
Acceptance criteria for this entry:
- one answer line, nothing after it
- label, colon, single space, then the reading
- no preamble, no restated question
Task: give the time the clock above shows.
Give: 5:40:31
